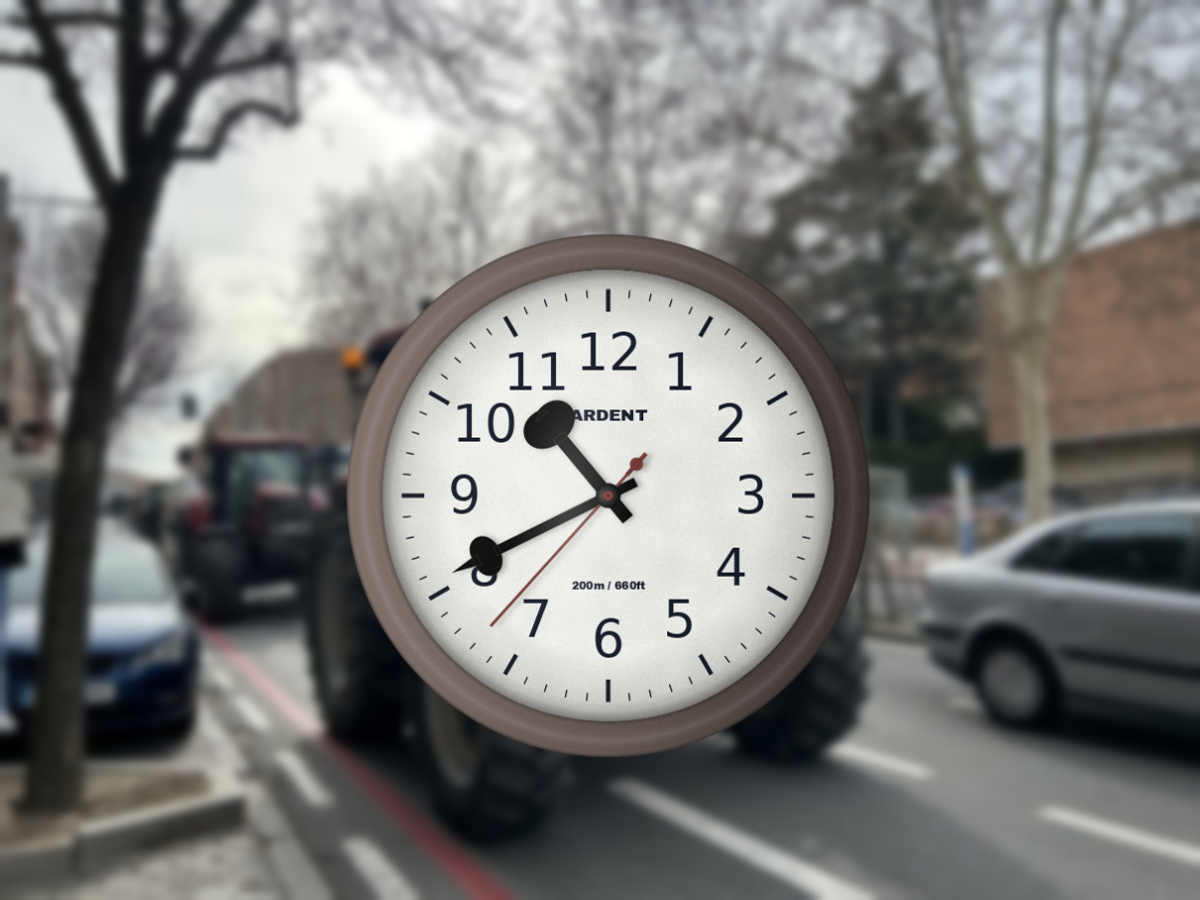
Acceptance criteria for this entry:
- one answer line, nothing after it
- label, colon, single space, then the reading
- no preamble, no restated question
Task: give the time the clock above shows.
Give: 10:40:37
